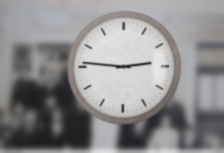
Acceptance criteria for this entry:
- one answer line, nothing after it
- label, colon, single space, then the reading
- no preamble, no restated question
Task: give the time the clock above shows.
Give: 2:46
